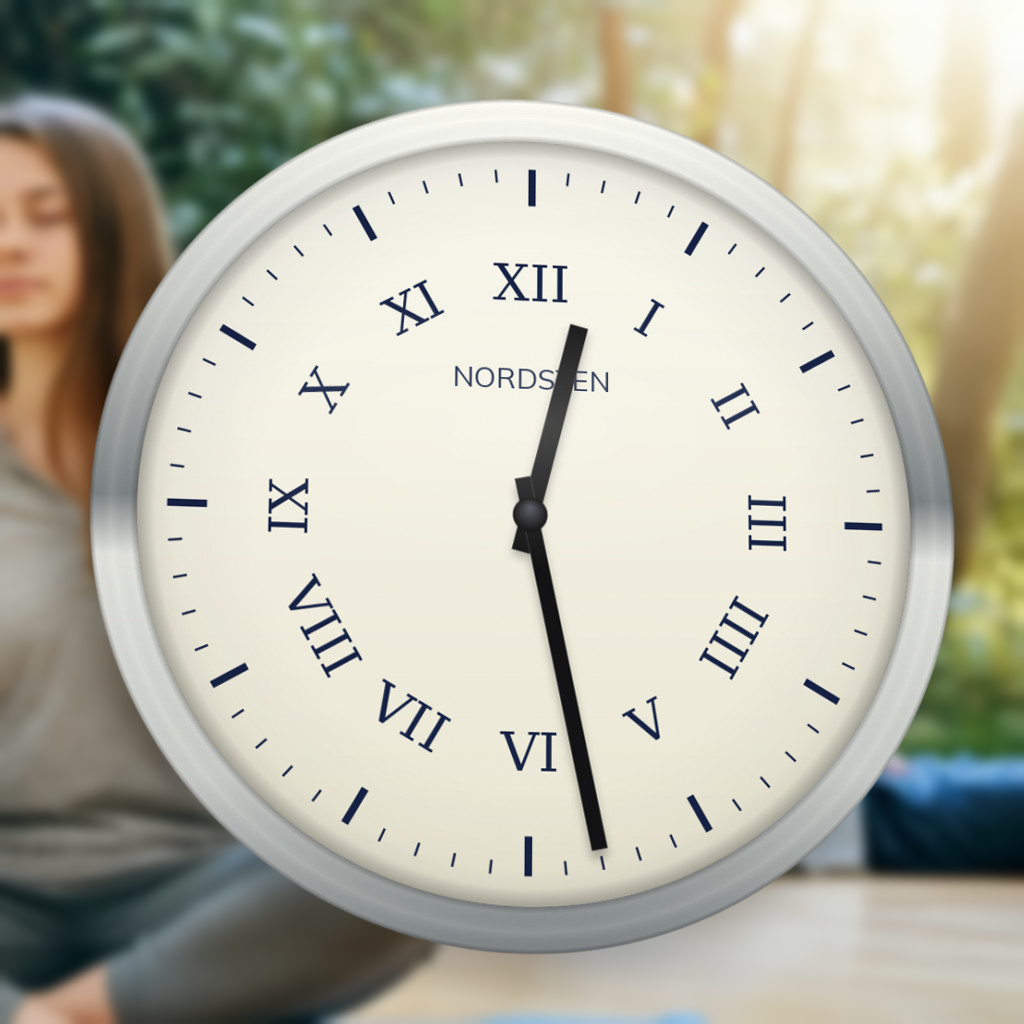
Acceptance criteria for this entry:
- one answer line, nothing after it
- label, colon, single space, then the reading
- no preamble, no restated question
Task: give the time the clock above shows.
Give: 12:28
